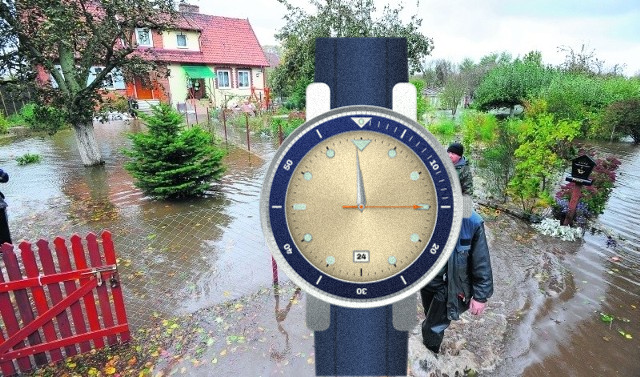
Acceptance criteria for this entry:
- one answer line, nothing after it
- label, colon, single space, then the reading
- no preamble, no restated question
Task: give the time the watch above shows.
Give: 11:59:15
